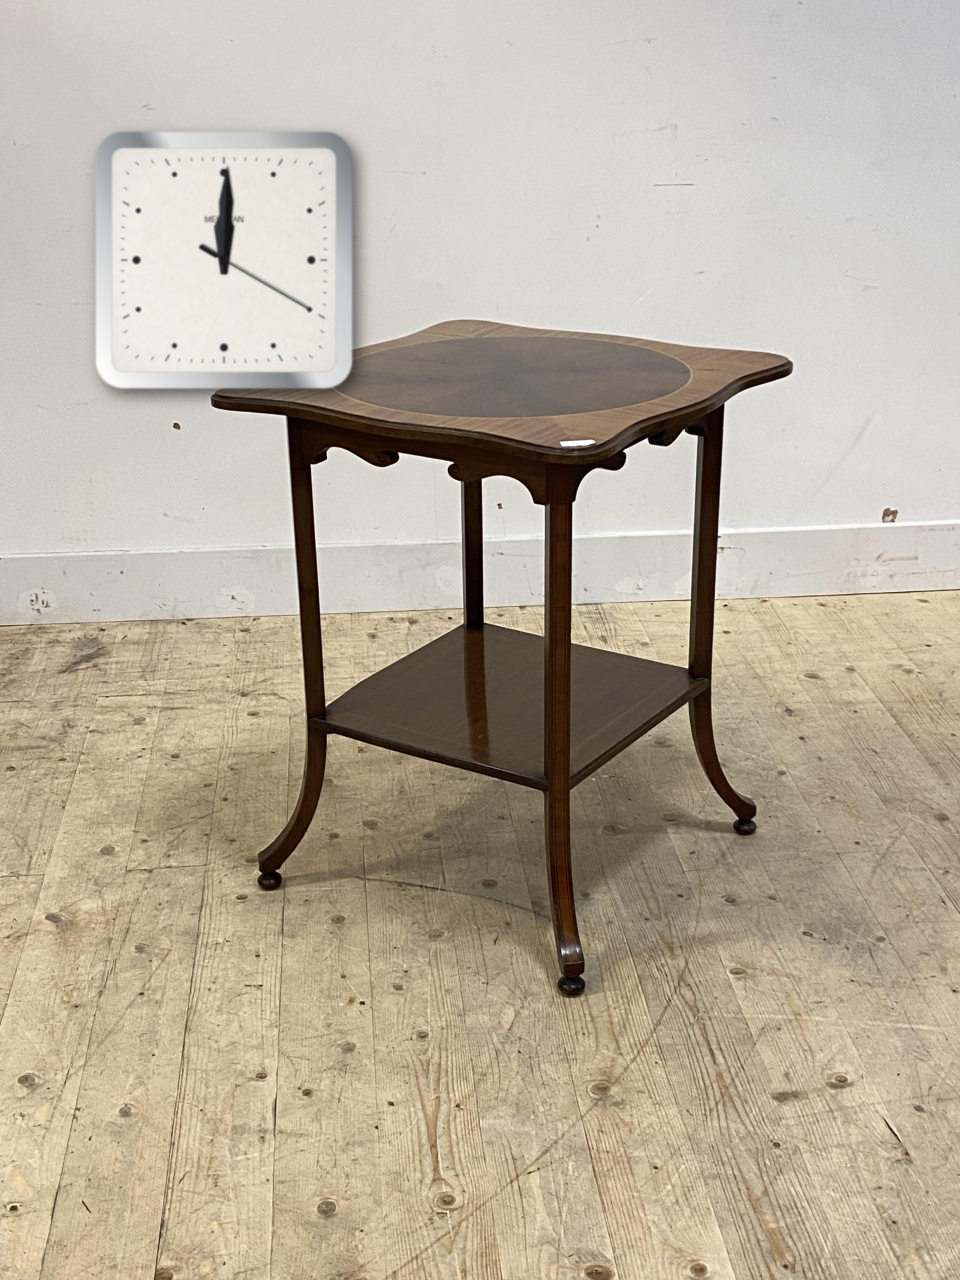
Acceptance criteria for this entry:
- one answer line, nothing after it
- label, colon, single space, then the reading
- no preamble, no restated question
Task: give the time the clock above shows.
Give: 12:00:20
